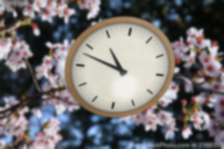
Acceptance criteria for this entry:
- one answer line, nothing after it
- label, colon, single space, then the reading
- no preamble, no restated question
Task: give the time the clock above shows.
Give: 10:48
